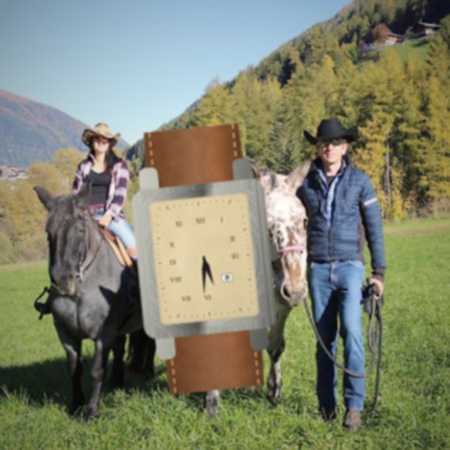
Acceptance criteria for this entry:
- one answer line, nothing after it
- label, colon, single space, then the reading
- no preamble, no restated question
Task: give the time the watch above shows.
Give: 5:31
